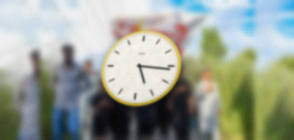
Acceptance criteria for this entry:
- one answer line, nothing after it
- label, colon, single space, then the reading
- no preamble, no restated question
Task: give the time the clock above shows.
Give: 5:16
